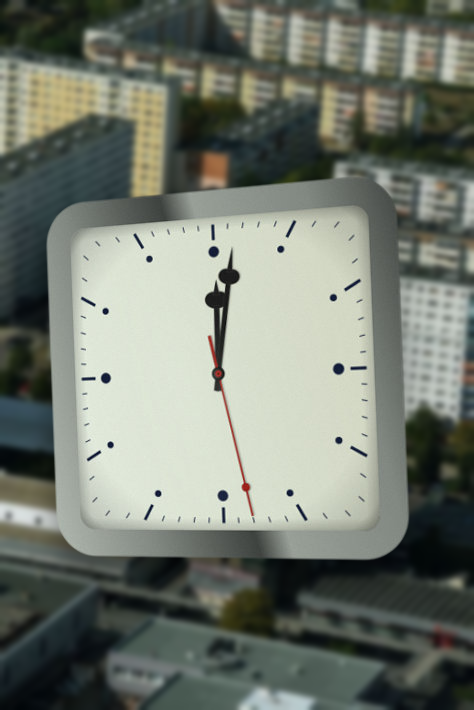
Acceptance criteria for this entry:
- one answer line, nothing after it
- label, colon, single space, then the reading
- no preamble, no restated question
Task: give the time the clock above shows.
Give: 12:01:28
